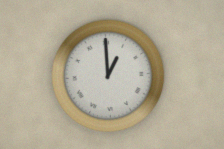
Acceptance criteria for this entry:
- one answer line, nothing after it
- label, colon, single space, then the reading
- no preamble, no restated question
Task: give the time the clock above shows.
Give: 1:00
